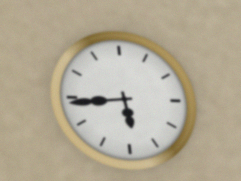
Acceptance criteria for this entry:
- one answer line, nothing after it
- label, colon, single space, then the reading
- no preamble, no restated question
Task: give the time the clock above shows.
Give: 5:44
